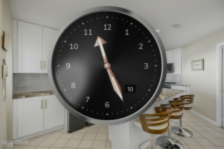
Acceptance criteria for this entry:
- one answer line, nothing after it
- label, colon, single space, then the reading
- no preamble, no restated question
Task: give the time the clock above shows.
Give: 11:26
